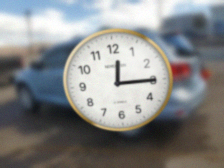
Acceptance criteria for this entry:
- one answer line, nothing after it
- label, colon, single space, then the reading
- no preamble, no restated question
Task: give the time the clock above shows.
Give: 12:15
